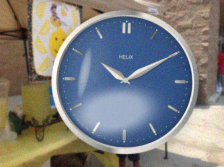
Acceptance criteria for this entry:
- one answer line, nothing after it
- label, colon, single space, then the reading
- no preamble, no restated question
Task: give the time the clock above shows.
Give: 10:10
